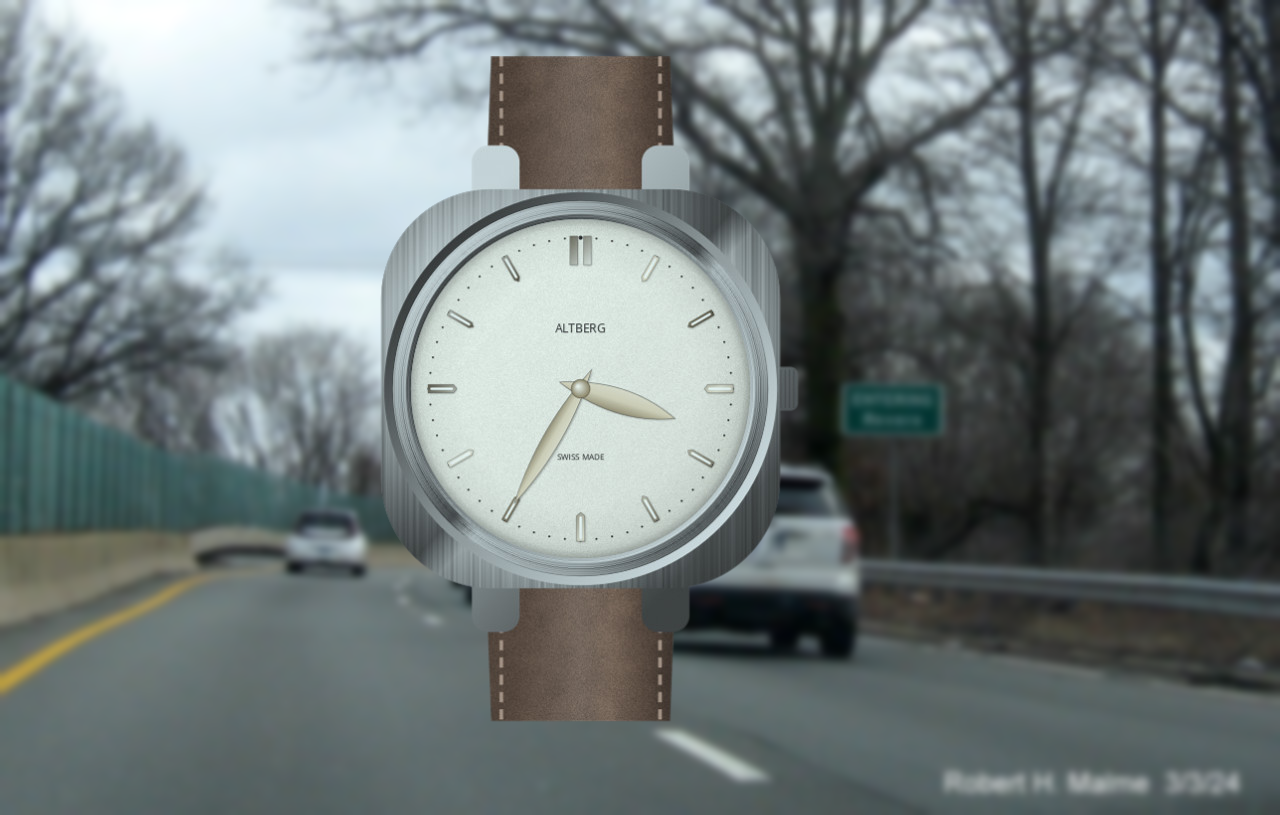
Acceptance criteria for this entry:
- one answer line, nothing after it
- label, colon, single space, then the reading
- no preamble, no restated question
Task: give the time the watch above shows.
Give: 3:35
